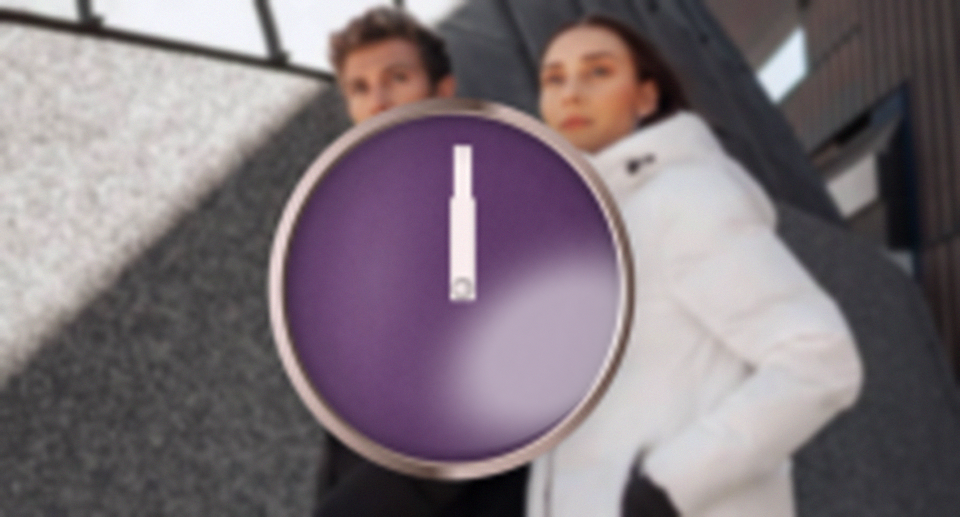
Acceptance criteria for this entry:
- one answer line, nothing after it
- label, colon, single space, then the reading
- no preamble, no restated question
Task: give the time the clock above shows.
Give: 12:00
